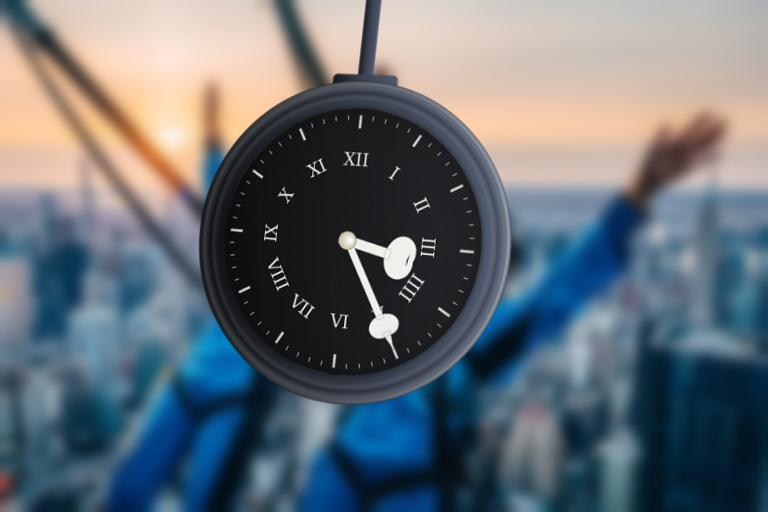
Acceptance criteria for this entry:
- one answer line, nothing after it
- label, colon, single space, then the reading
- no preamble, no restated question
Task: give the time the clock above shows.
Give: 3:25
